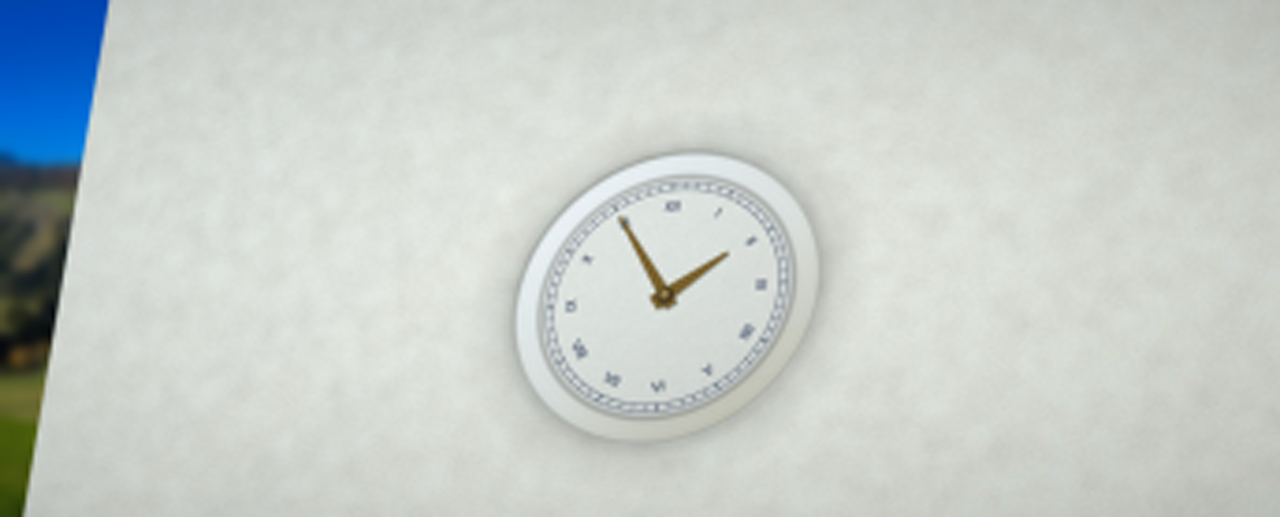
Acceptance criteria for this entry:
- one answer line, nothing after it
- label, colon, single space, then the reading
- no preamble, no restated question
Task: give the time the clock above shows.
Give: 1:55
